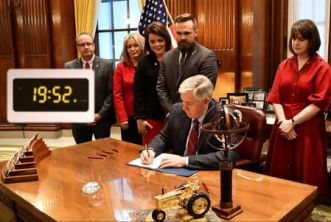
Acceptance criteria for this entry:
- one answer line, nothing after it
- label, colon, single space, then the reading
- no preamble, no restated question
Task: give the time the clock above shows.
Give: 19:52
